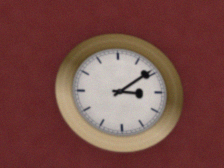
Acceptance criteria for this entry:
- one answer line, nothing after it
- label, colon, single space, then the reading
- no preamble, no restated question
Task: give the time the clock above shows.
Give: 3:09
